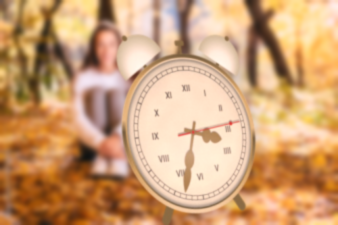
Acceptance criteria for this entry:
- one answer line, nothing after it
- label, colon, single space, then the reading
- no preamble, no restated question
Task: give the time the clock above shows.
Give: 3:33:14
